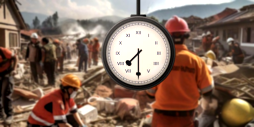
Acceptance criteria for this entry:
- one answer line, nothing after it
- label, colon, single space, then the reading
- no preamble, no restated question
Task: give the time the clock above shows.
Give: 7:30
